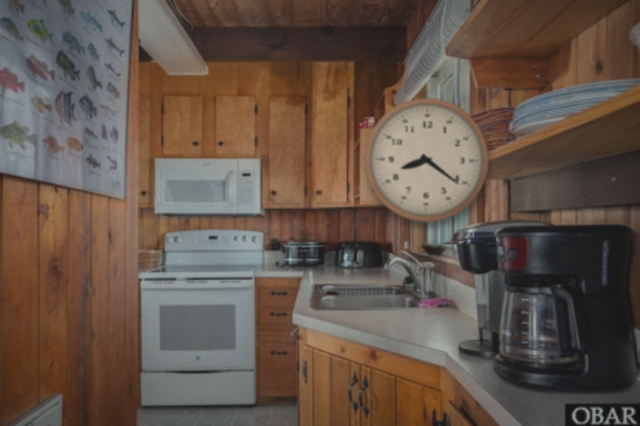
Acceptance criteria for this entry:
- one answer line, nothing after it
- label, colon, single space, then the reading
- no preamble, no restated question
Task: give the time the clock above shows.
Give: 8:21
